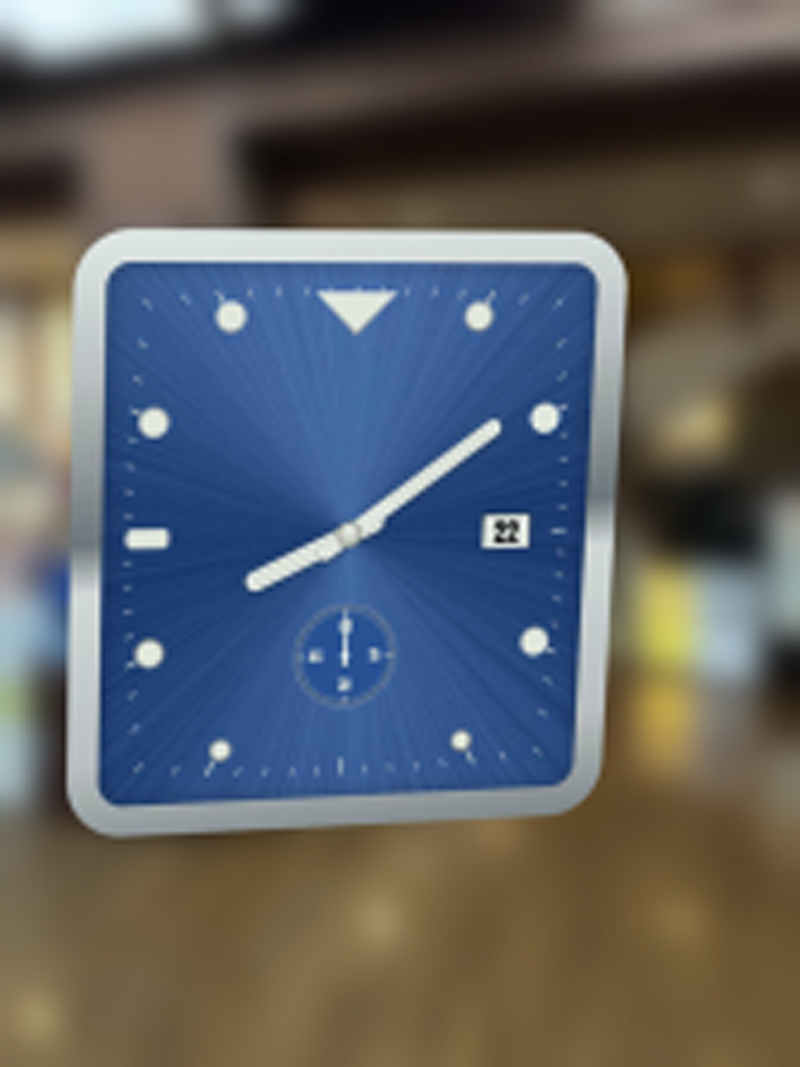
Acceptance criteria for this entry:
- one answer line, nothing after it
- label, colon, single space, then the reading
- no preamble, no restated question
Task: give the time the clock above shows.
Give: 8:09
